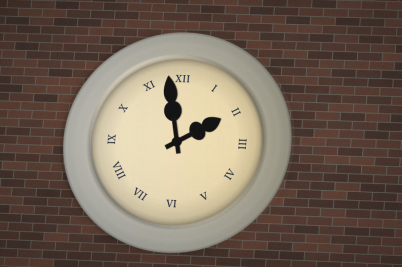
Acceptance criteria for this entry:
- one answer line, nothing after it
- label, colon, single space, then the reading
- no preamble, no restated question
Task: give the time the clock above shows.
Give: 1:58
